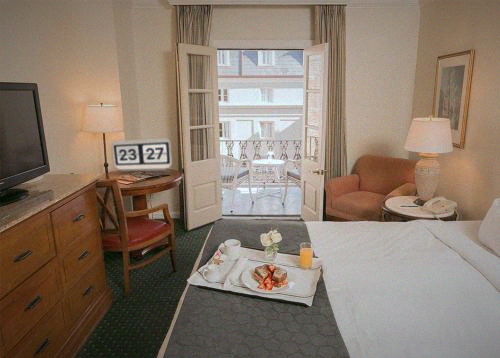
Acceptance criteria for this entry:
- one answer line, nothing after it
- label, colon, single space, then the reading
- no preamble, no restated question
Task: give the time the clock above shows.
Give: 23:27
